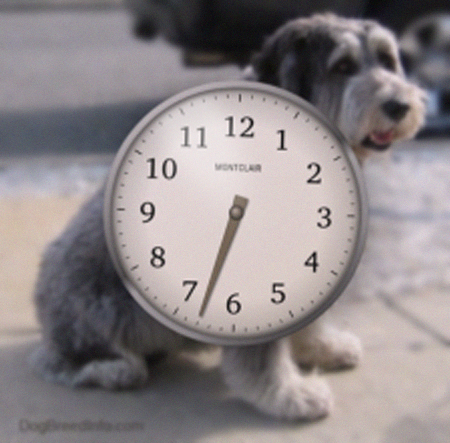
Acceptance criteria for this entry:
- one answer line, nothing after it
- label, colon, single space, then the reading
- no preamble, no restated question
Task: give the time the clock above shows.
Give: 6:33
